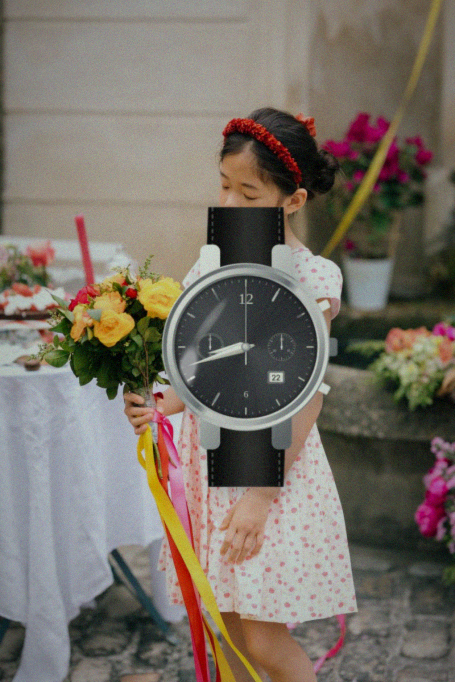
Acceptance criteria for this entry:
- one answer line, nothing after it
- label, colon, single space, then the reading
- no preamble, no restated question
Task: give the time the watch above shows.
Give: 8:42
